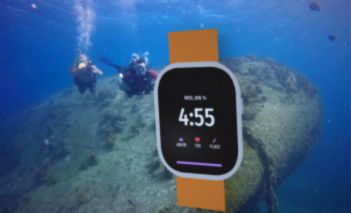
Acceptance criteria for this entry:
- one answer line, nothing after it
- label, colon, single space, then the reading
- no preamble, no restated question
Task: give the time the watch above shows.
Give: 4:55
